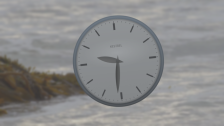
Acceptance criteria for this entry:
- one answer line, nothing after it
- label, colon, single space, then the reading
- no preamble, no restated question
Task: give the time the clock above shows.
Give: 9:31
